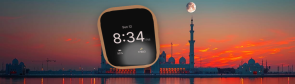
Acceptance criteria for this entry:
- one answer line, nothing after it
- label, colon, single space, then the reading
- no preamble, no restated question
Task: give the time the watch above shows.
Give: 8:34
